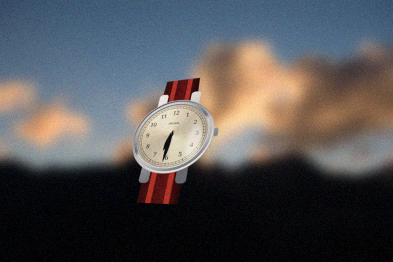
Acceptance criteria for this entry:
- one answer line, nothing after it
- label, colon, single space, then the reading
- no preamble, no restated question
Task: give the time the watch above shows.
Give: 6:31
